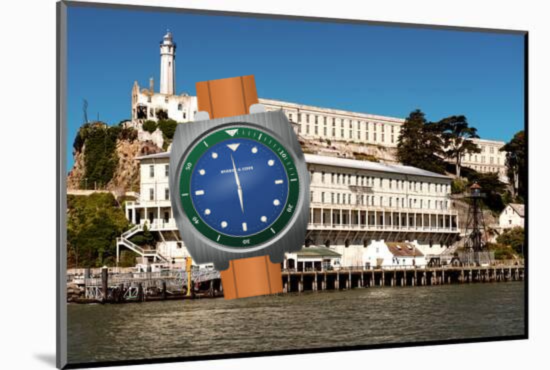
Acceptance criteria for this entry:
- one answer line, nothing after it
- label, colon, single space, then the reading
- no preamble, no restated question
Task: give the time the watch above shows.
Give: 5:59
